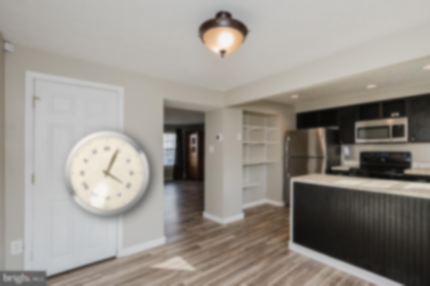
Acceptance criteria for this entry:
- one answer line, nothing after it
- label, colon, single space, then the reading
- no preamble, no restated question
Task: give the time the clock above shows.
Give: 4:04
